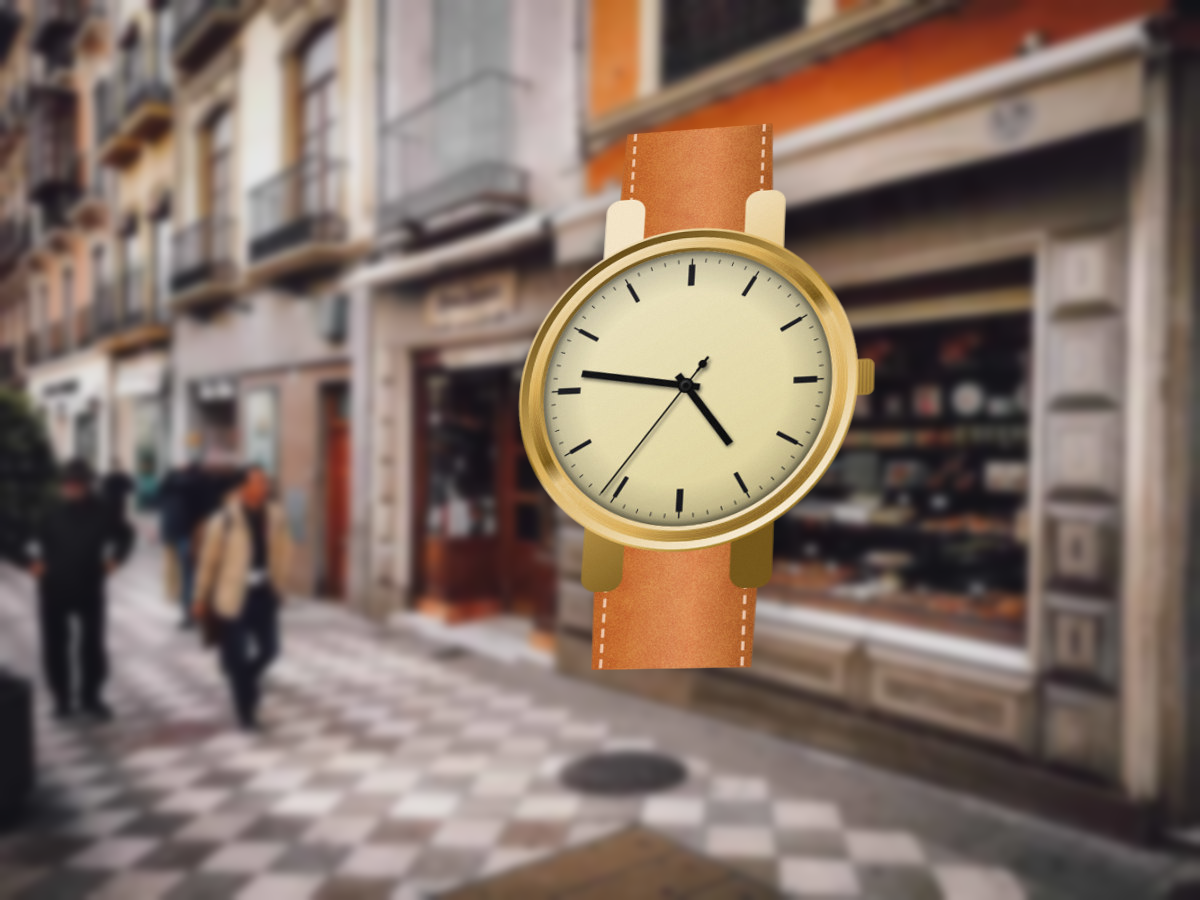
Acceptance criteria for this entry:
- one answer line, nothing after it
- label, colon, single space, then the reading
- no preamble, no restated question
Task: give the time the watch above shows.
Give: 4:46:36
